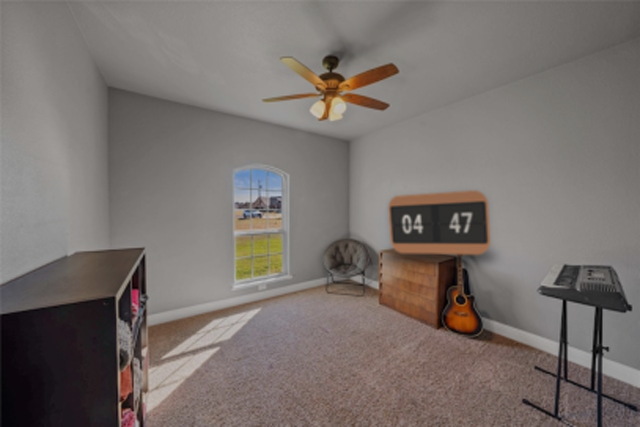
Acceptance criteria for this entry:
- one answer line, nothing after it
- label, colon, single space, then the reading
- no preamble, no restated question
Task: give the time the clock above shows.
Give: 4:47
